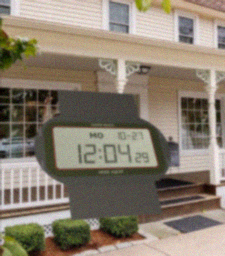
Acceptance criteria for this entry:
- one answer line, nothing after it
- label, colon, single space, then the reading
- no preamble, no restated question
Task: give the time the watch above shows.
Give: 12:04
